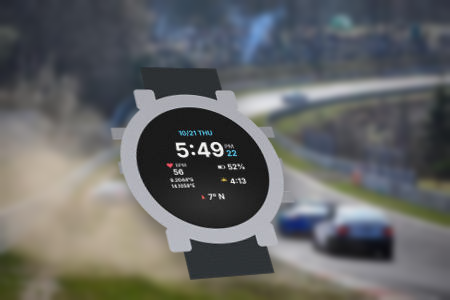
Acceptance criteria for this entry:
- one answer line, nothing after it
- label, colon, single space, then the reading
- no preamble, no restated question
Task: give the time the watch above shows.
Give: 5:49:22
